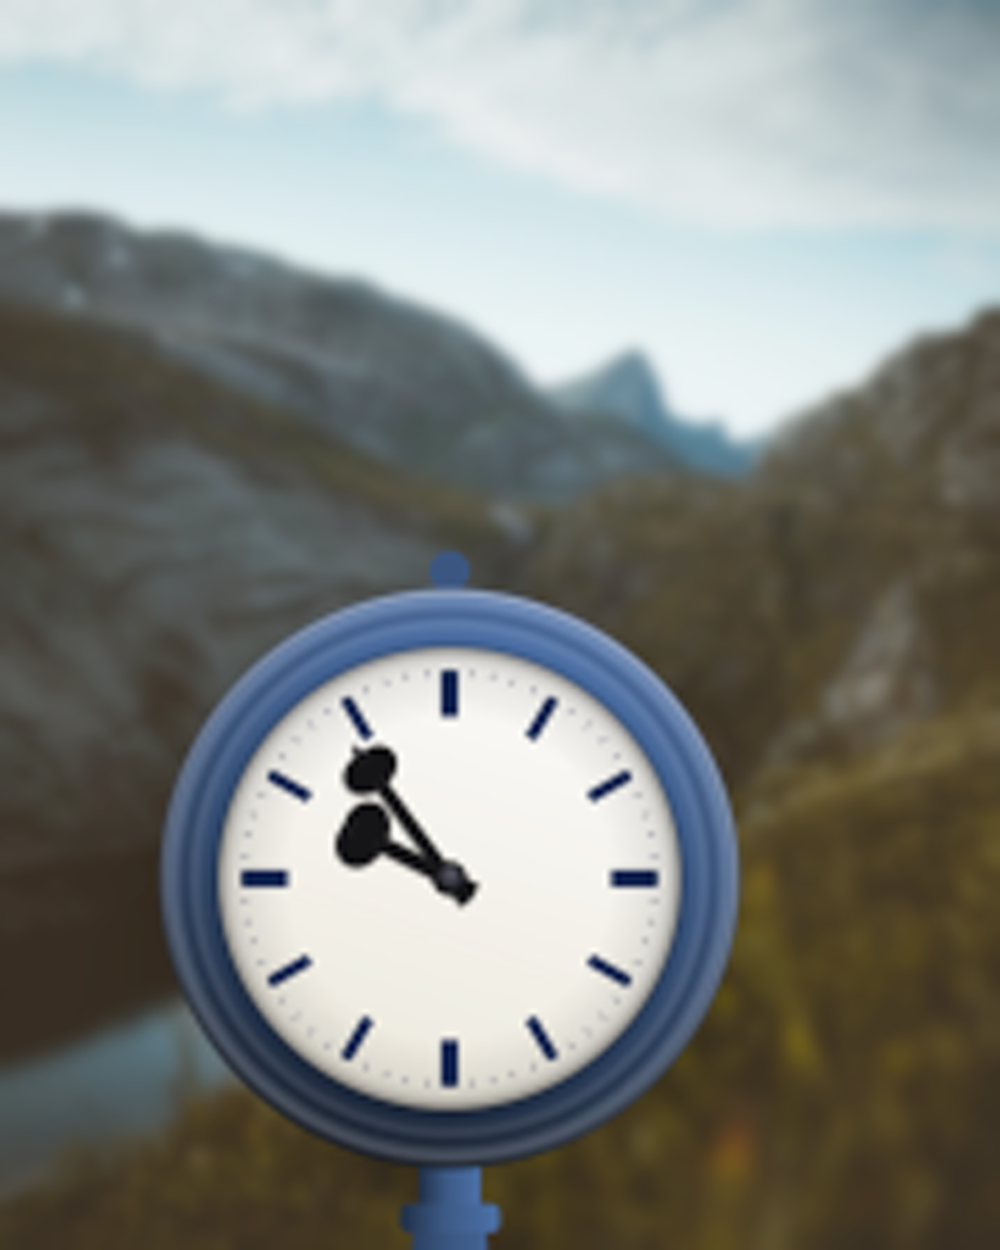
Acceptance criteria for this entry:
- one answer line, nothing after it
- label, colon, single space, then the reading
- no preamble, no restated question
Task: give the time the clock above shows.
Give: 9:54
